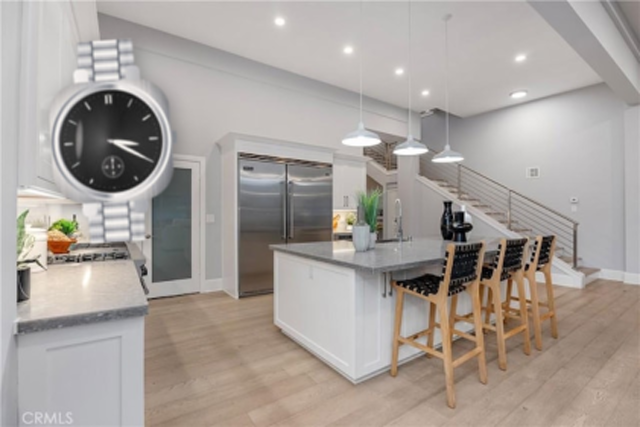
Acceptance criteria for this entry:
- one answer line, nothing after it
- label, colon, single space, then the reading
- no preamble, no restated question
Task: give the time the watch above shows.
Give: 3:20
